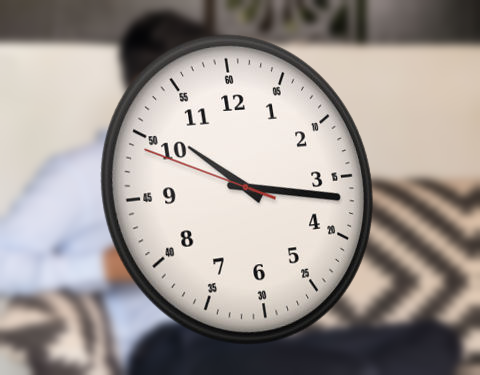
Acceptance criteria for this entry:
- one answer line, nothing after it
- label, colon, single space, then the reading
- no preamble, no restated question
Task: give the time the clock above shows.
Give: 10:16:49
